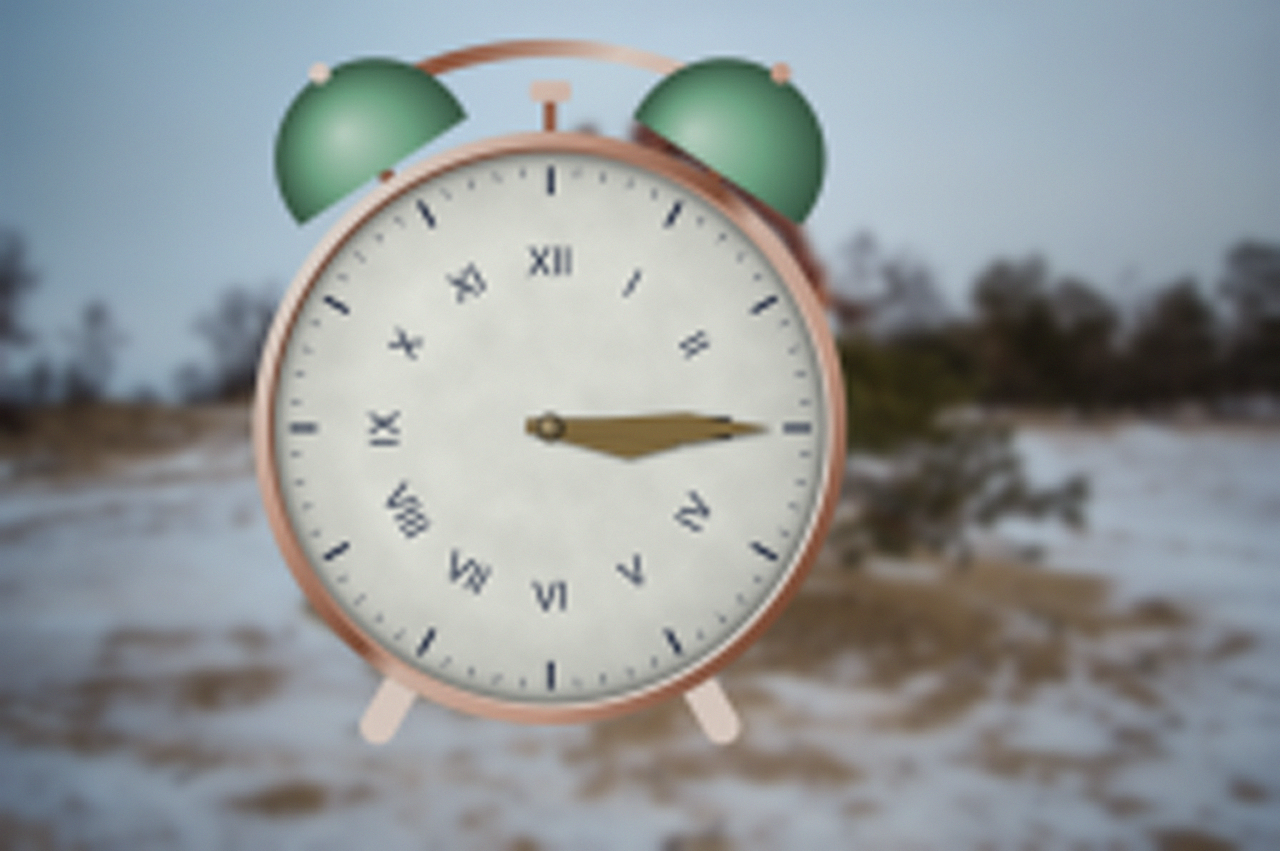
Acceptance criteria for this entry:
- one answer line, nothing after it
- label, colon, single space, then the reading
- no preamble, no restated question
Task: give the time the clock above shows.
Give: 3:15
